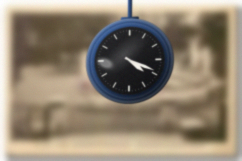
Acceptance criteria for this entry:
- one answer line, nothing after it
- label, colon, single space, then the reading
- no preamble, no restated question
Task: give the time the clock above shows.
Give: 4:19
